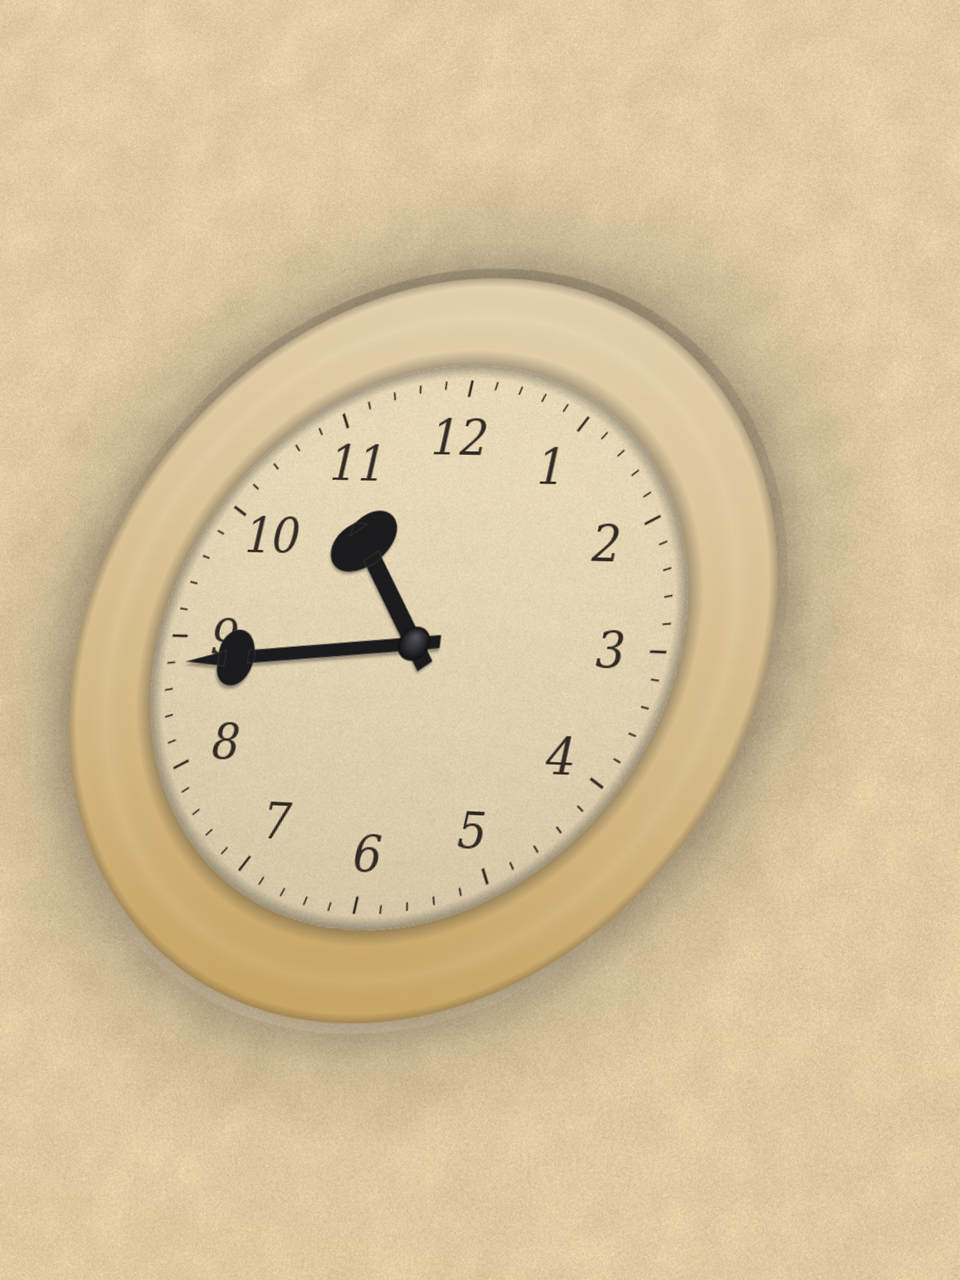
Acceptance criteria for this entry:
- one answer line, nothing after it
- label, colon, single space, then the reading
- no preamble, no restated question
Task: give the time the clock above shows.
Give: 10:44
